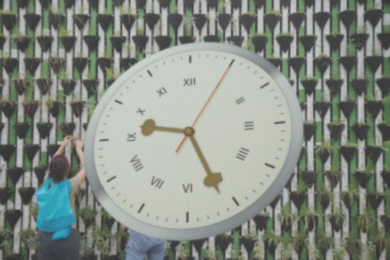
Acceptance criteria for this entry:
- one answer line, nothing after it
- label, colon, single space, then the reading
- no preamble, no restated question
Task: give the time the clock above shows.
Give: 9:26:05
